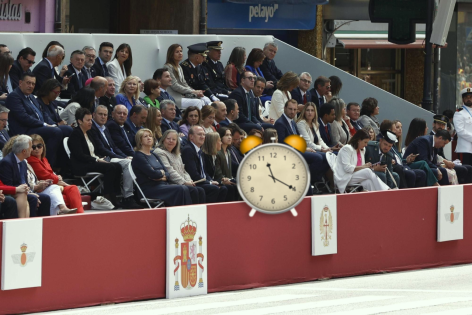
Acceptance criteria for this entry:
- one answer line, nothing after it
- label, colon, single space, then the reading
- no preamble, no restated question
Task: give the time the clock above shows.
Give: 11:20
